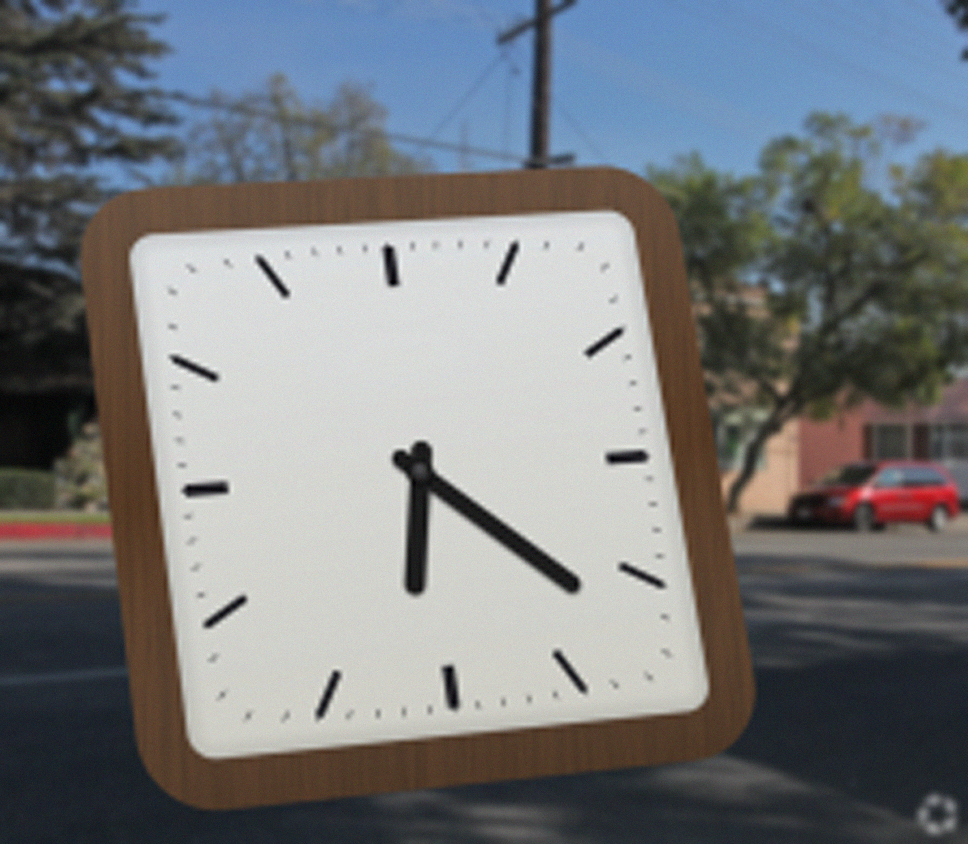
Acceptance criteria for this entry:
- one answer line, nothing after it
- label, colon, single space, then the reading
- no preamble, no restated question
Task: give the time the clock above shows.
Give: 6:22
